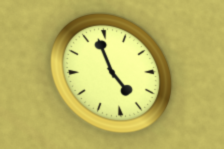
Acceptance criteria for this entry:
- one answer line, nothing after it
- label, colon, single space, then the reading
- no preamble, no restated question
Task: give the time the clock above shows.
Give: 4:58
